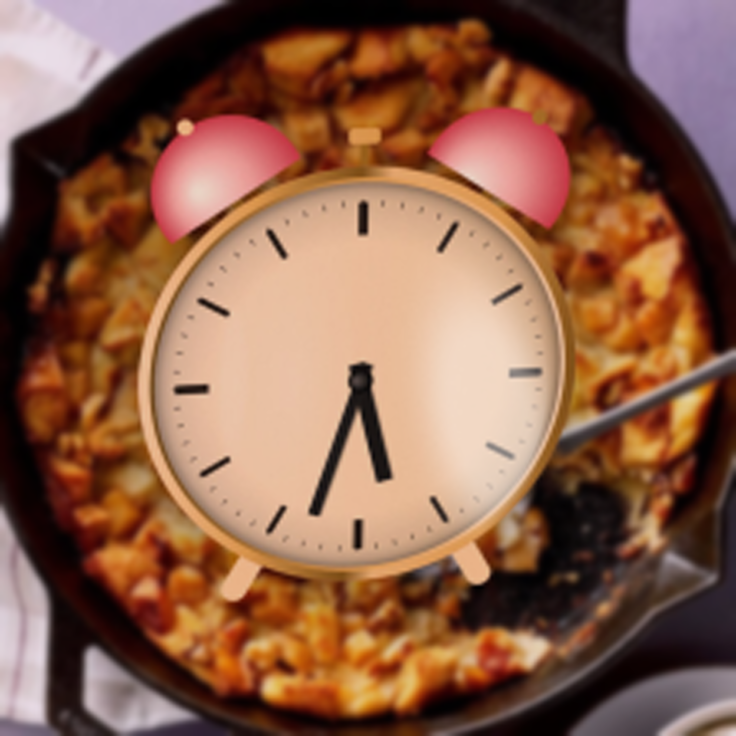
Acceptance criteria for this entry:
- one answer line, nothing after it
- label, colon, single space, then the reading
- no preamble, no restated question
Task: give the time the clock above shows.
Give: 5:33
